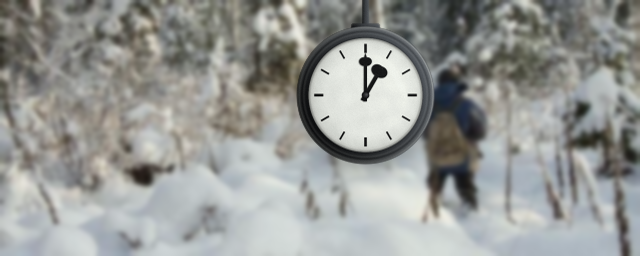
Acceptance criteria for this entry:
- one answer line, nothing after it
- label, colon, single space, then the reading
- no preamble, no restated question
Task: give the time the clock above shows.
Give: 1:00
